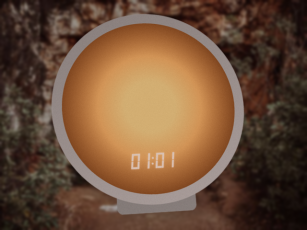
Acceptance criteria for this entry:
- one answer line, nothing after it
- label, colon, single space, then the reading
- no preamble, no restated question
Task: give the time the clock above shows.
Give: 1:01
